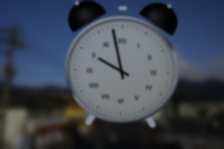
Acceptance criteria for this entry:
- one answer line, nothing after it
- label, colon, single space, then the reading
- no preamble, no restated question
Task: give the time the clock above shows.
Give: 9:58
